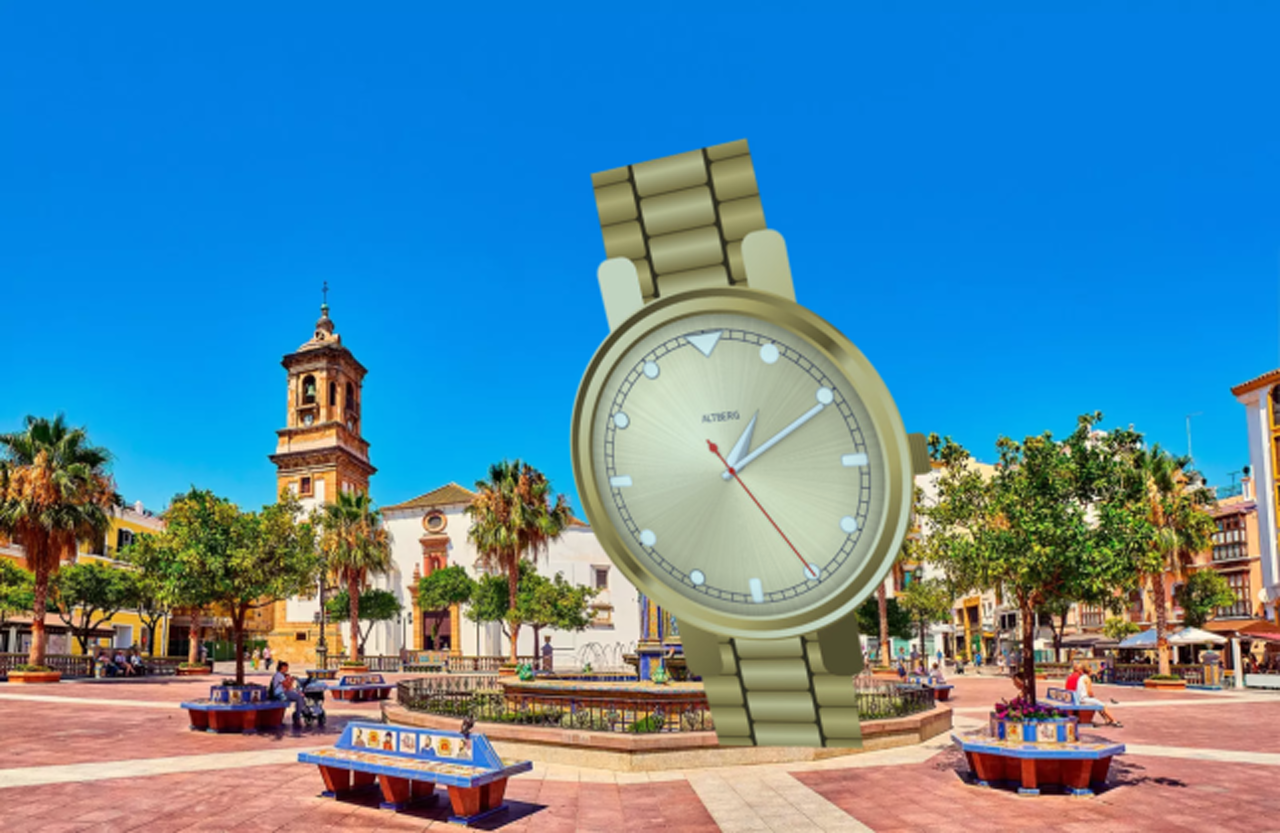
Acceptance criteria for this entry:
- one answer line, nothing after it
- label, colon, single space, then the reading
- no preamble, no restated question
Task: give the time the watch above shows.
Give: 1:10:25
